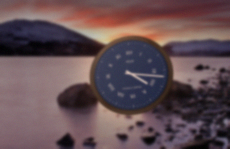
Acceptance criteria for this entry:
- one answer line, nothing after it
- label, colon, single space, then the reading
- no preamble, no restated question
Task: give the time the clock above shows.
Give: 4:17
